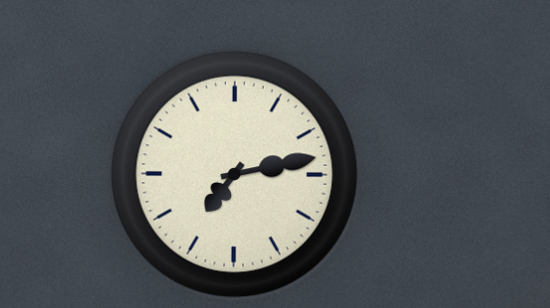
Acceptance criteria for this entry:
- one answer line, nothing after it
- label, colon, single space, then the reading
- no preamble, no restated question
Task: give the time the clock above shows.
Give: 7:13
